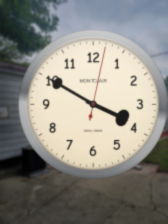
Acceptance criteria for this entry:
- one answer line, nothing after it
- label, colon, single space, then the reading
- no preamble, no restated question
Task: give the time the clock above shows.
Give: 3:50:02
